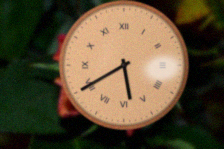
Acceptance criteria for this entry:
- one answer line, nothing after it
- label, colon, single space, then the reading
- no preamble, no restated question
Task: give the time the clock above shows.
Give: 5:40
